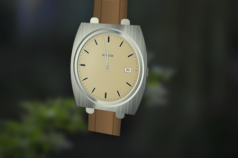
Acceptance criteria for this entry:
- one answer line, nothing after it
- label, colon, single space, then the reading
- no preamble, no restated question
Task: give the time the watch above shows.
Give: 11:58
